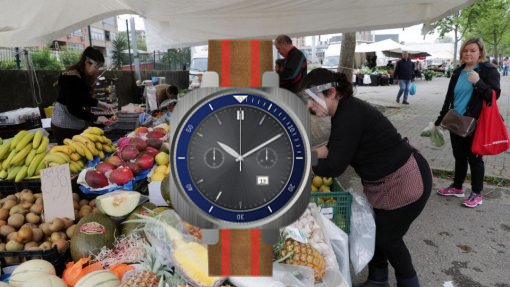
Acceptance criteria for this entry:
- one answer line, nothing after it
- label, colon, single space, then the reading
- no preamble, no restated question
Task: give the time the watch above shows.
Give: 10:10
